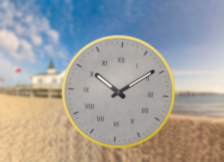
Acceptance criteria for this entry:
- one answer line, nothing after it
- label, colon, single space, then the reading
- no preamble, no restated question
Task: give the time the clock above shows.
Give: 10:09
